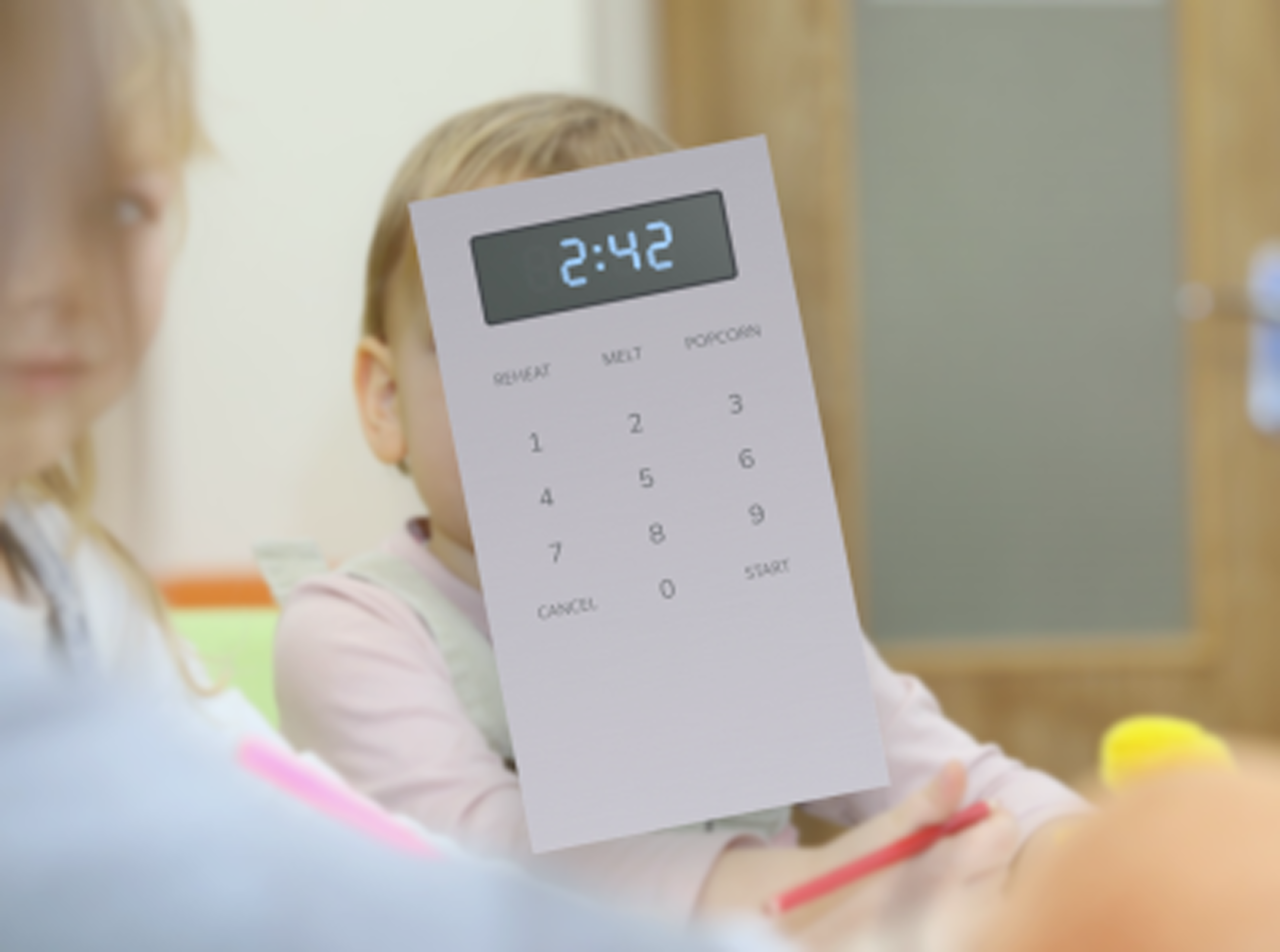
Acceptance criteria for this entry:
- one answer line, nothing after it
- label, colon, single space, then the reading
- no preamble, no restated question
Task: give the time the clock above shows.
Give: 2:42
